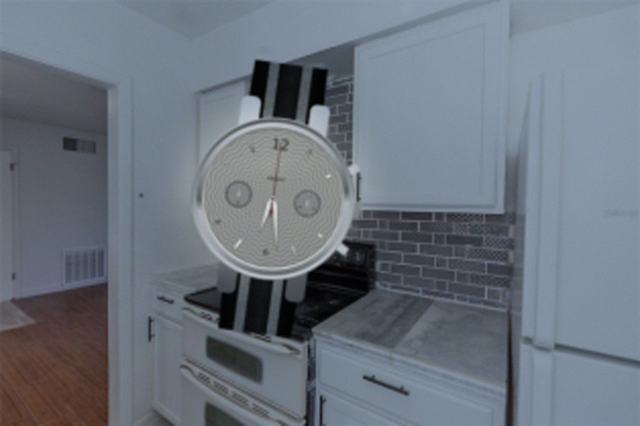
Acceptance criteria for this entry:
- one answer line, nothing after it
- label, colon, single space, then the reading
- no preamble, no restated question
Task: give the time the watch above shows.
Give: 6:28
